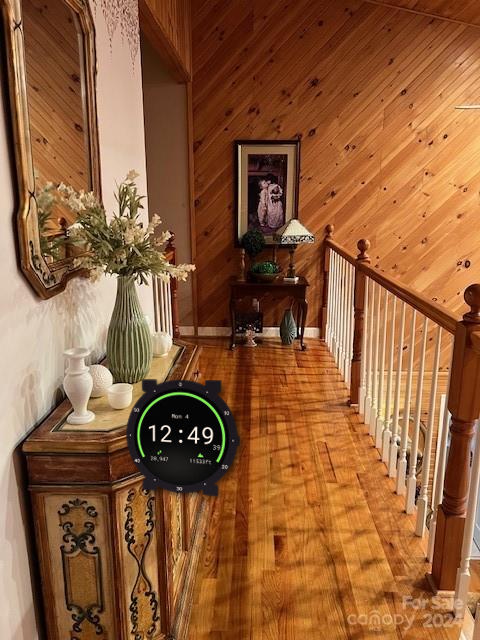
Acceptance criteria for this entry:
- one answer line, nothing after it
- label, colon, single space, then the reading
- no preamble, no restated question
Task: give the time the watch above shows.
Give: 12:49
